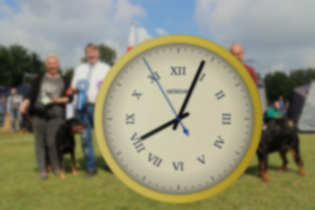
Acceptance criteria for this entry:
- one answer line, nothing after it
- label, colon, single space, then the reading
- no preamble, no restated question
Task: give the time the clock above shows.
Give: 8:03:55
